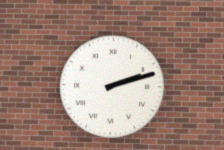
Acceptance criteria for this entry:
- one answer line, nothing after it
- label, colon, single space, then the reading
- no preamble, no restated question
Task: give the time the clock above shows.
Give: 2:12
